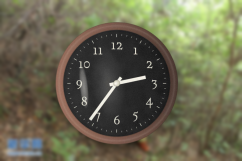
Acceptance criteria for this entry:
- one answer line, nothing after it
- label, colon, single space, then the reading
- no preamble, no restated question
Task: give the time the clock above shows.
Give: 2:36
